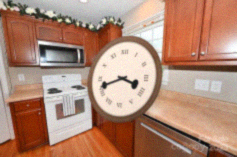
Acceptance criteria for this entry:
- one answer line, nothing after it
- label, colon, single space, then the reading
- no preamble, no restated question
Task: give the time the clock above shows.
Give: 3:42
